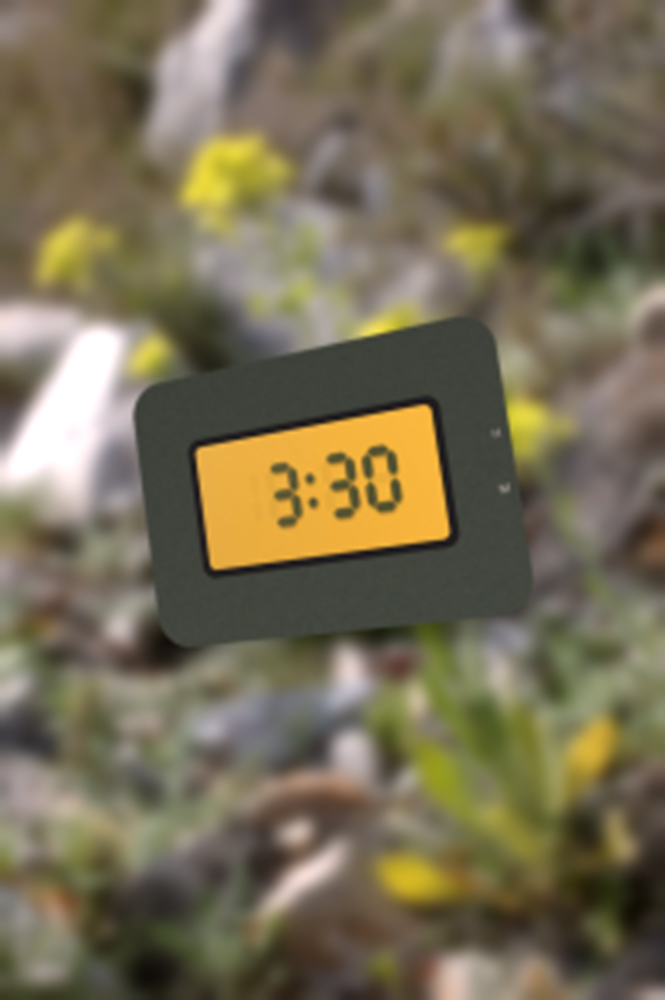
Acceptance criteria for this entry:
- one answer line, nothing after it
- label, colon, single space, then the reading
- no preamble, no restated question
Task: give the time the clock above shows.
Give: 3:30
